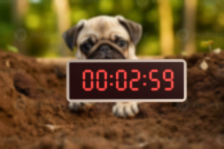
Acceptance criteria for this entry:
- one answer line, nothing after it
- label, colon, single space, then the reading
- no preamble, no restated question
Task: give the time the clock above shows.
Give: 0:02:59
